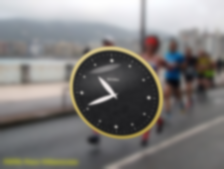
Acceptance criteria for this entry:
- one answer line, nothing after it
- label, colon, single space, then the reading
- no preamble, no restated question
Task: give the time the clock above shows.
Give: 10:41
